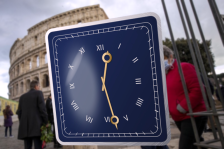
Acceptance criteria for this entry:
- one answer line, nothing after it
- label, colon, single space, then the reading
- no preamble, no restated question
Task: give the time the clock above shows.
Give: 12:28
